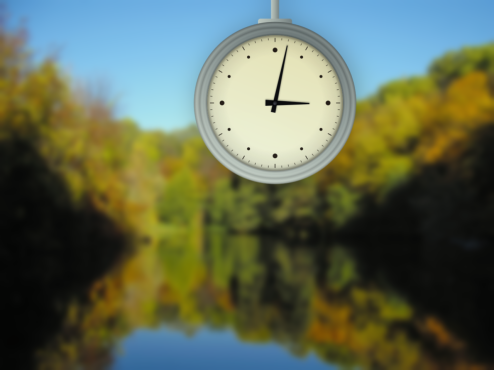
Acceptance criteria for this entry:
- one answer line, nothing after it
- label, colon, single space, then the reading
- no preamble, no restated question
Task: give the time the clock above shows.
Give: 3:02
